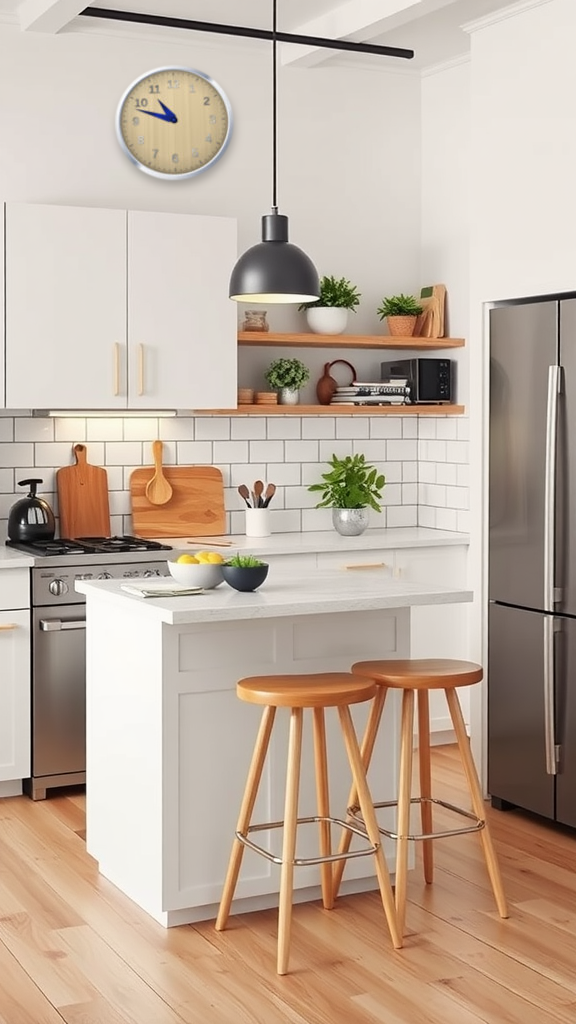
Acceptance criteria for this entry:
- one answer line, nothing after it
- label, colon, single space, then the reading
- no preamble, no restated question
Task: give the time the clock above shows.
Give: 10:48
